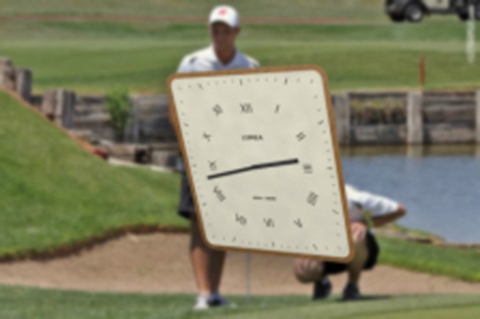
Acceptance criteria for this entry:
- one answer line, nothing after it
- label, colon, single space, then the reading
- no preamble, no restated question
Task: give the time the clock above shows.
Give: 2:43
